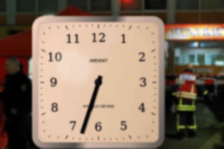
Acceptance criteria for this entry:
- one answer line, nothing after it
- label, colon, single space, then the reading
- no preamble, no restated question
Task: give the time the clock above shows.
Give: 6:33
